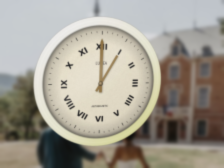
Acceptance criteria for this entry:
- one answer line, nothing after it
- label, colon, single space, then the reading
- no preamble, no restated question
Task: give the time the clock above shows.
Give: 1:00
